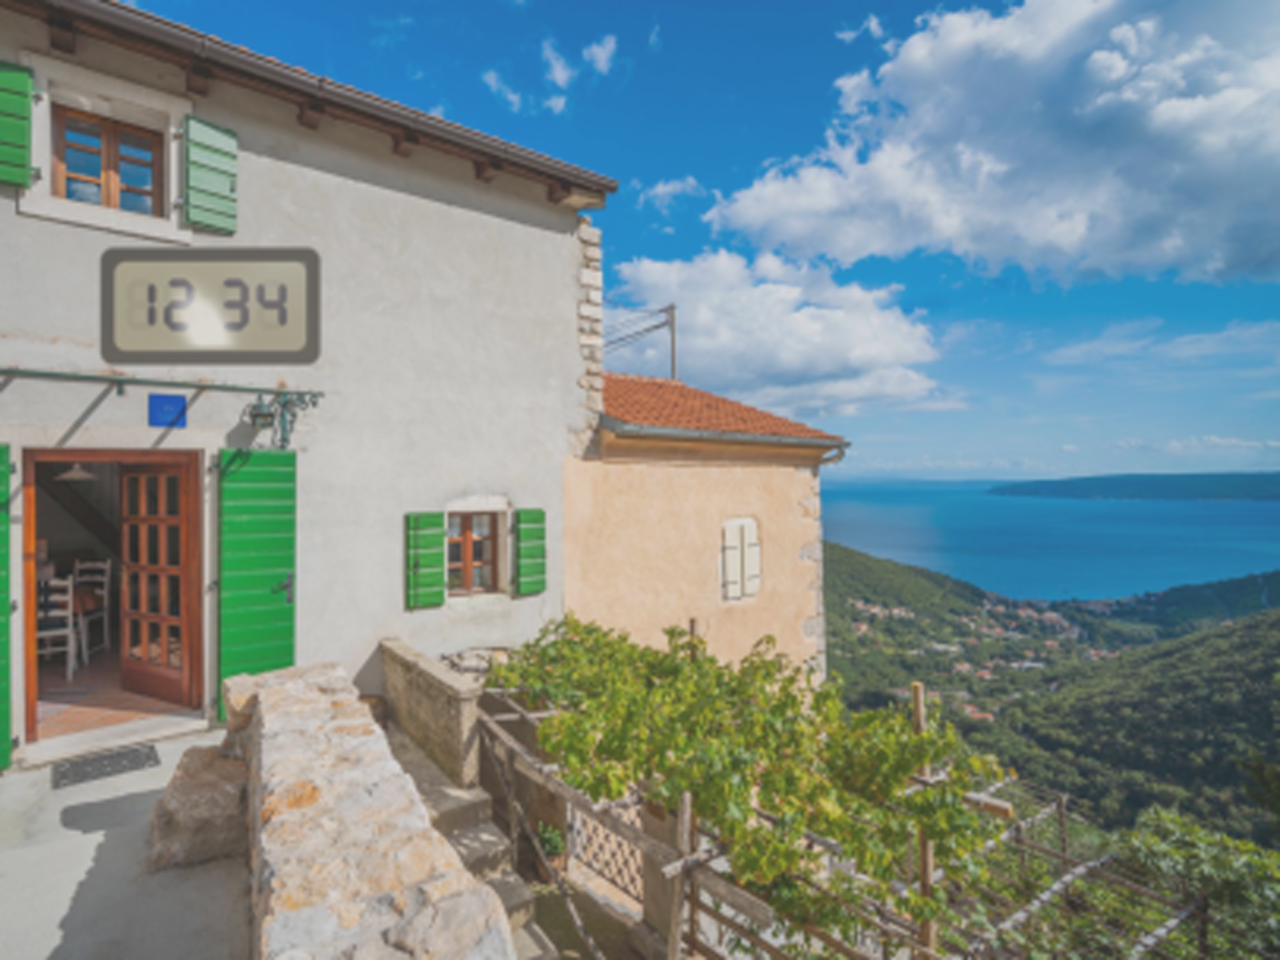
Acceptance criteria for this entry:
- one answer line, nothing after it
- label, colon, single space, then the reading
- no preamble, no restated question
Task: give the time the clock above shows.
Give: 12:34
